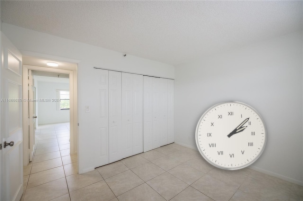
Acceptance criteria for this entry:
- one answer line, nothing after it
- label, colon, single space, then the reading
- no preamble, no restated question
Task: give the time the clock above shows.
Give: 2:08
